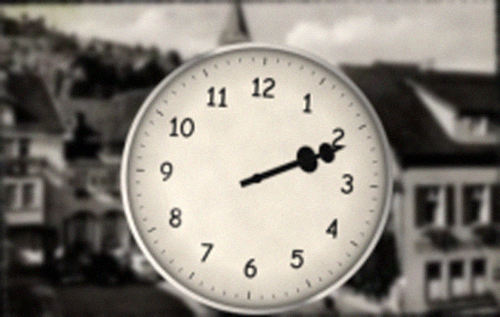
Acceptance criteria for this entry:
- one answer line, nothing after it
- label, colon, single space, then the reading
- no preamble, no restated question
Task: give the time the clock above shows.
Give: 2:11
